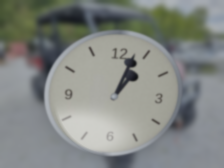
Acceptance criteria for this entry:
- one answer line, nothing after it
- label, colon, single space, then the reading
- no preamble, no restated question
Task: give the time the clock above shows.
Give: 1:03
